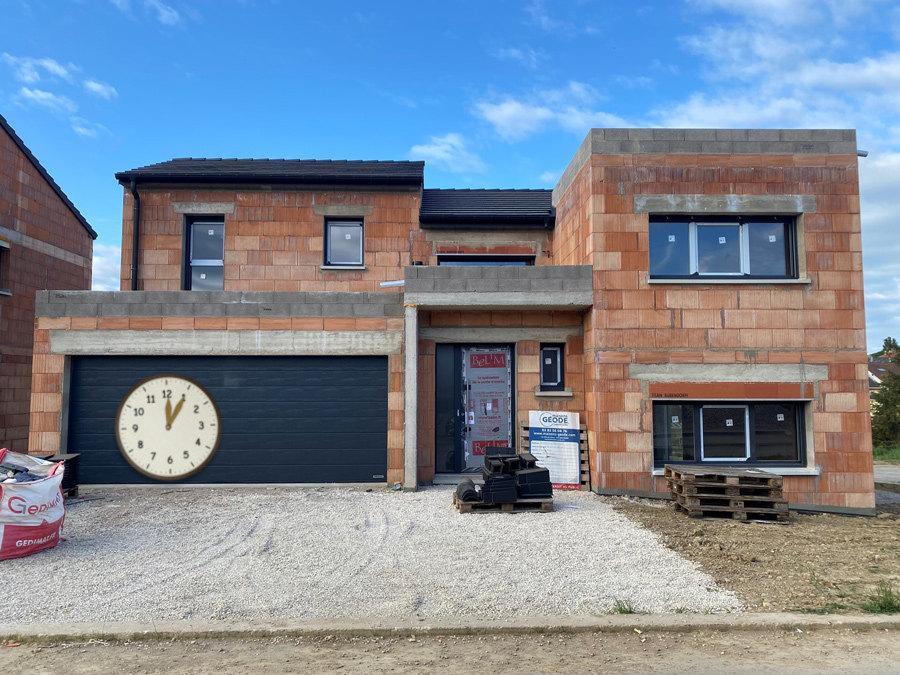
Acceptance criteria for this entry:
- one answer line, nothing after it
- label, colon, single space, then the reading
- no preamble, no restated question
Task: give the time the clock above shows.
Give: 12:05
